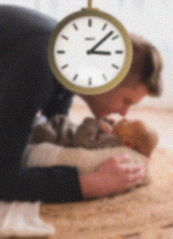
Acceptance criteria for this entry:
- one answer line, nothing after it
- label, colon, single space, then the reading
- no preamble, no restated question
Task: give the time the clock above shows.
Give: 3:08
